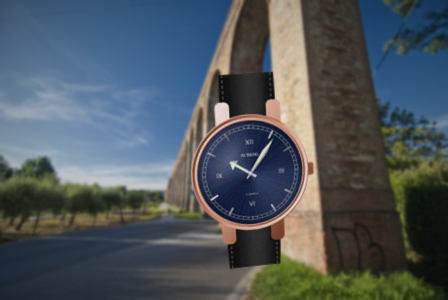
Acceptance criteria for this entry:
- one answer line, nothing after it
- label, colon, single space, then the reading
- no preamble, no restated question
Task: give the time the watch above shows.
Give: 10:06
